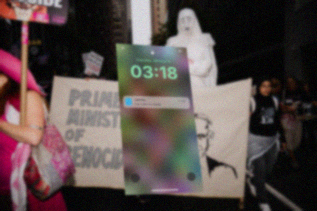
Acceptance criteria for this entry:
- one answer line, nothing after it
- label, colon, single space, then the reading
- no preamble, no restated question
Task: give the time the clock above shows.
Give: 3:18
